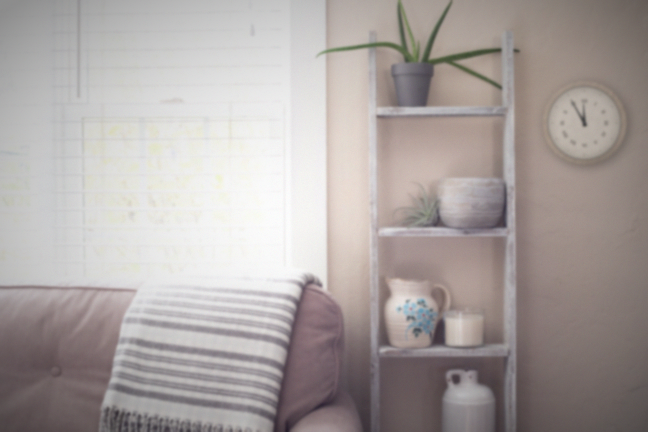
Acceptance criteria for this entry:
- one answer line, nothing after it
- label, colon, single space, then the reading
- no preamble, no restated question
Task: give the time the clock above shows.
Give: 11:55
